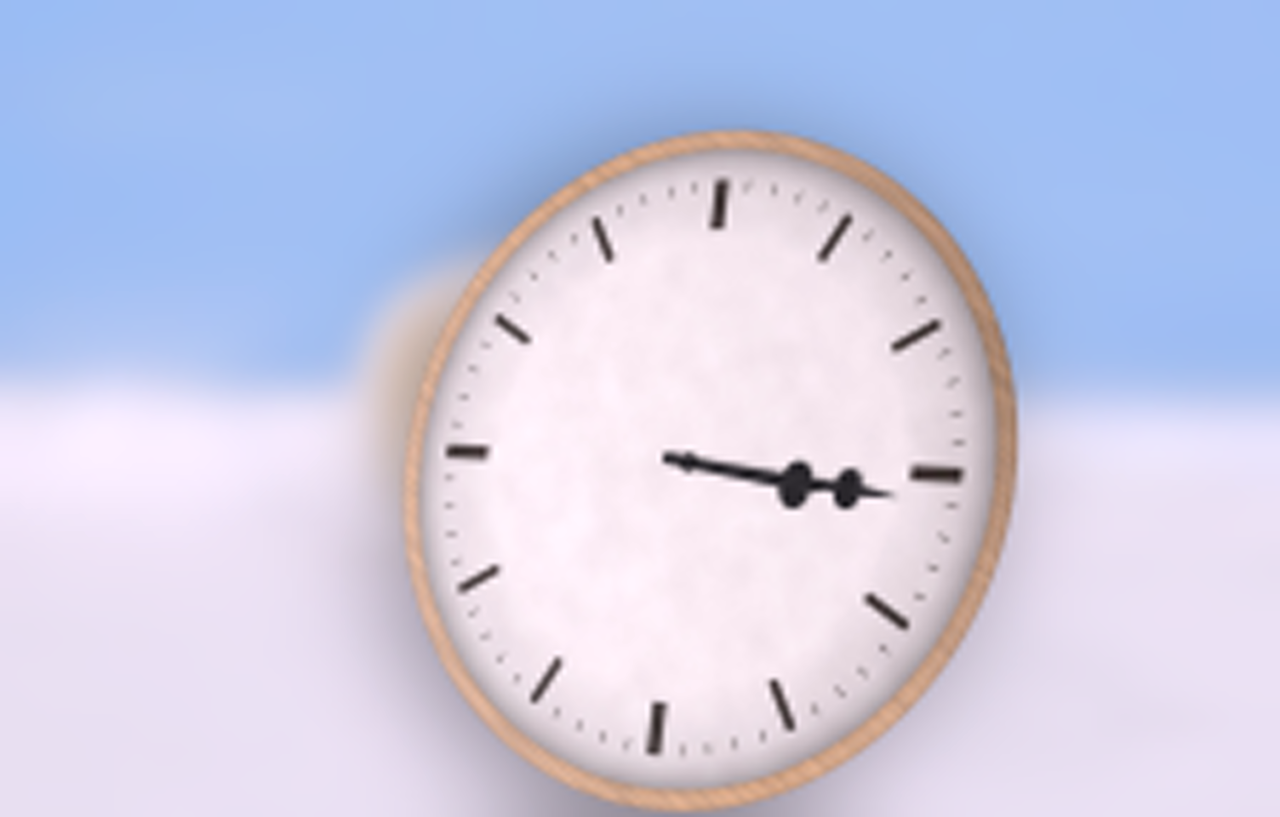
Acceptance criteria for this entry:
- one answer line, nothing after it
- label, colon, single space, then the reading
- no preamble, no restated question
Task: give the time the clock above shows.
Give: 3:16
